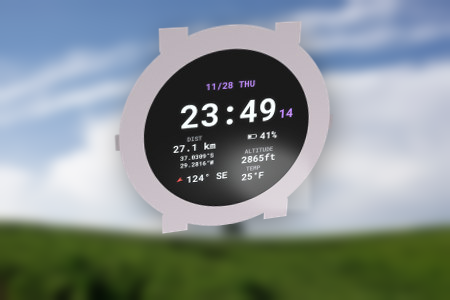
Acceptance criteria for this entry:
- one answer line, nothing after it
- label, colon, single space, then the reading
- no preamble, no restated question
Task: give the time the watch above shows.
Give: 23:49:14
